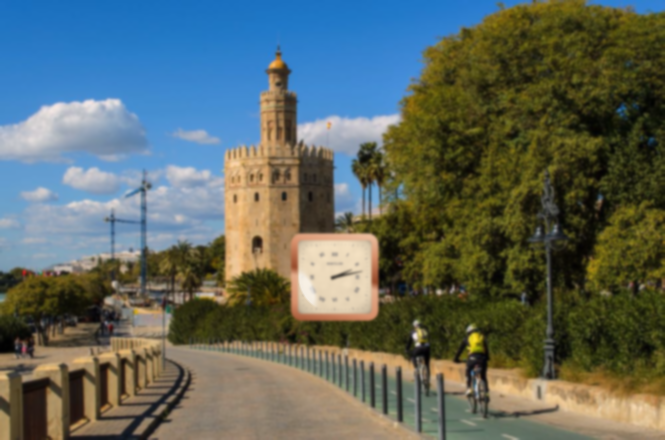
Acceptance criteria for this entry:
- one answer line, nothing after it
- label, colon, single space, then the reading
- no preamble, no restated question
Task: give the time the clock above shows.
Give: 2:13
